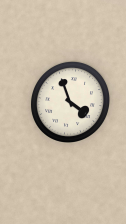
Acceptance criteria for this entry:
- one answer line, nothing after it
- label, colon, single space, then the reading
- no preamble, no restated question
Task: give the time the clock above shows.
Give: 3:55
